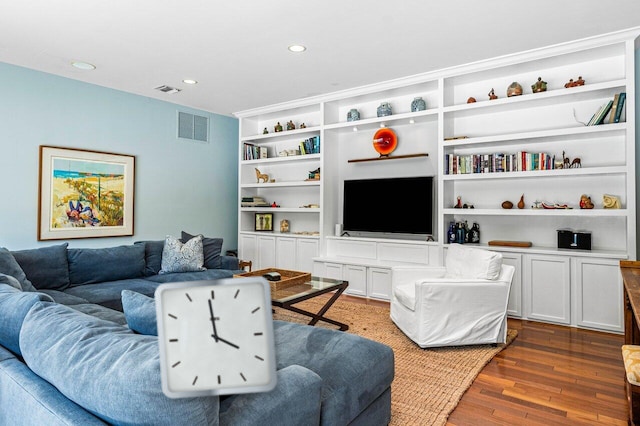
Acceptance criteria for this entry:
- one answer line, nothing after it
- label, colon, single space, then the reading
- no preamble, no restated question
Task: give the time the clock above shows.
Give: 3:59
